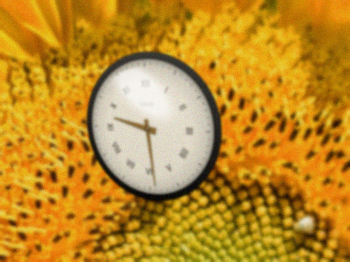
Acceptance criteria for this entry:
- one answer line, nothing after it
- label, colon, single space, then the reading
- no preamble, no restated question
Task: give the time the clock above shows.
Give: 9:29
